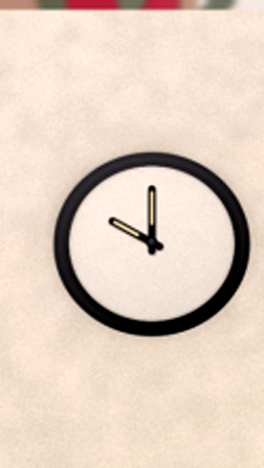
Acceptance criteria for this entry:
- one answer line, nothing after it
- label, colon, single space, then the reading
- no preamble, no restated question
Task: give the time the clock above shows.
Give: 10:00
